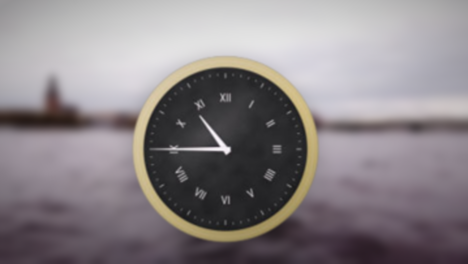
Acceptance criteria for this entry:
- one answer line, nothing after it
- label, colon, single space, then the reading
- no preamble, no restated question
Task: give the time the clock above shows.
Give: 10:45
